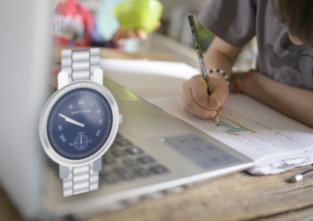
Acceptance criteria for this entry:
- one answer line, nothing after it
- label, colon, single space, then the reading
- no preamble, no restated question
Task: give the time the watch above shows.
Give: 9:50
